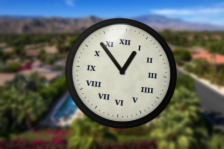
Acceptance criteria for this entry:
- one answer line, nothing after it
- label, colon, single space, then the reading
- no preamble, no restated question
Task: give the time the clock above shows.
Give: 12:53
